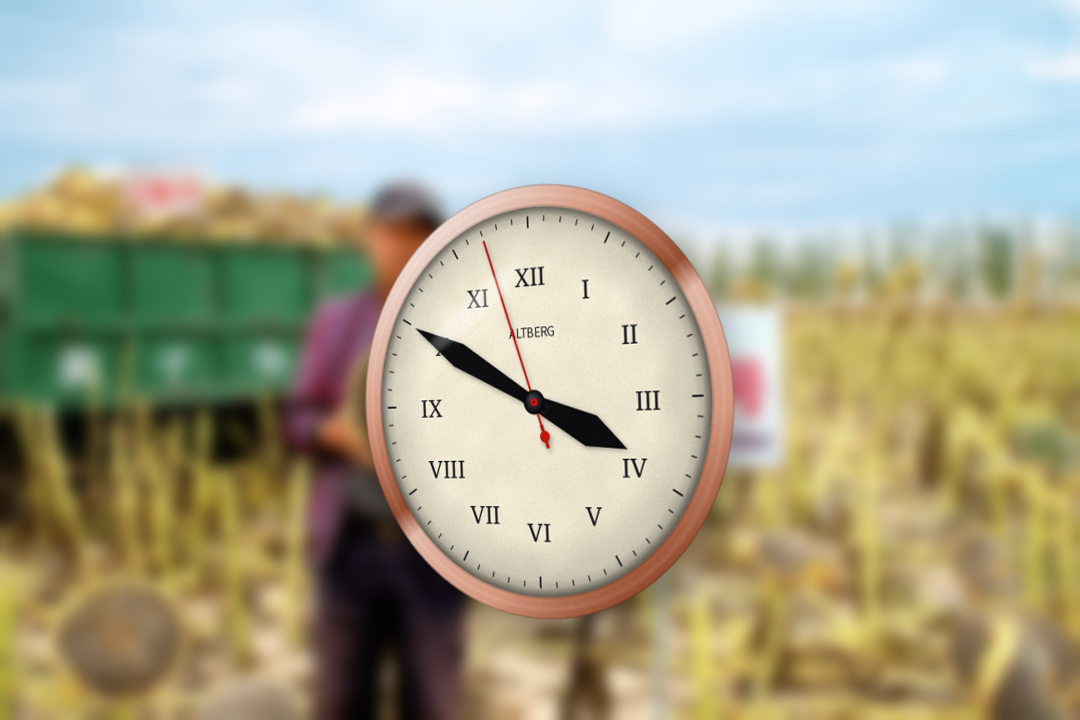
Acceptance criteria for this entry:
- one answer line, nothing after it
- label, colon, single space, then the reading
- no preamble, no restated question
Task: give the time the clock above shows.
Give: 3:49:57
